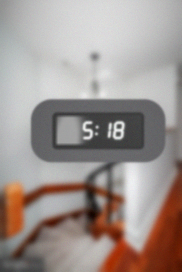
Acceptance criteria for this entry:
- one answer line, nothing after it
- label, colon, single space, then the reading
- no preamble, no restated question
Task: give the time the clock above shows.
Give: 5:18
